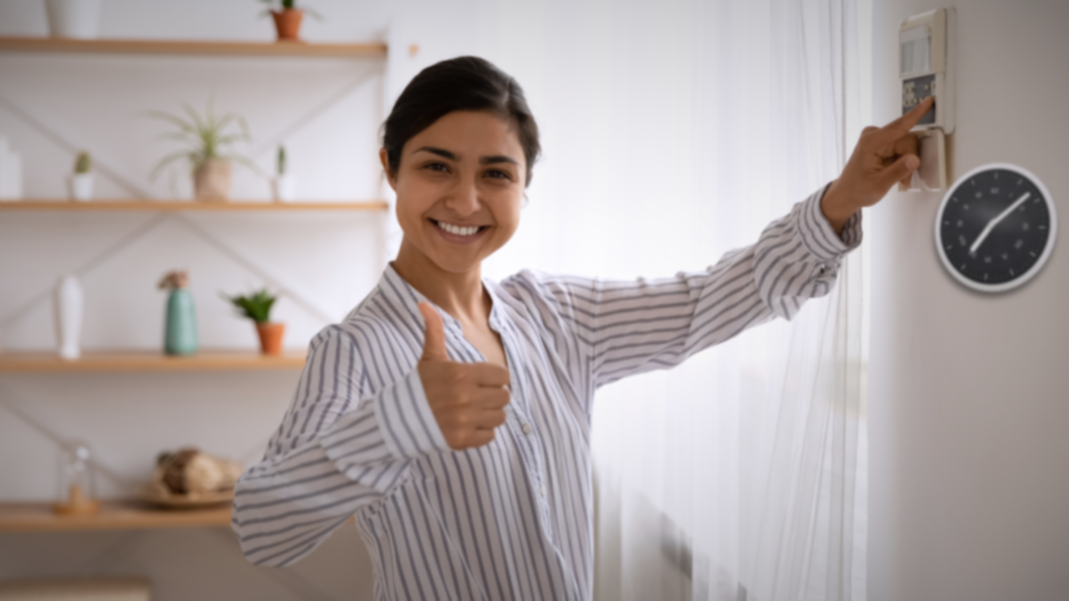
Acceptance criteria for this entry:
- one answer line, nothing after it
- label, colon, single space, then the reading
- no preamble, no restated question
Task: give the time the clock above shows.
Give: 7:08
